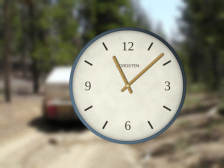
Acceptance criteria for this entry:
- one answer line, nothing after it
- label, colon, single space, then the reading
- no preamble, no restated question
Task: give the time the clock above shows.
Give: 11:08
